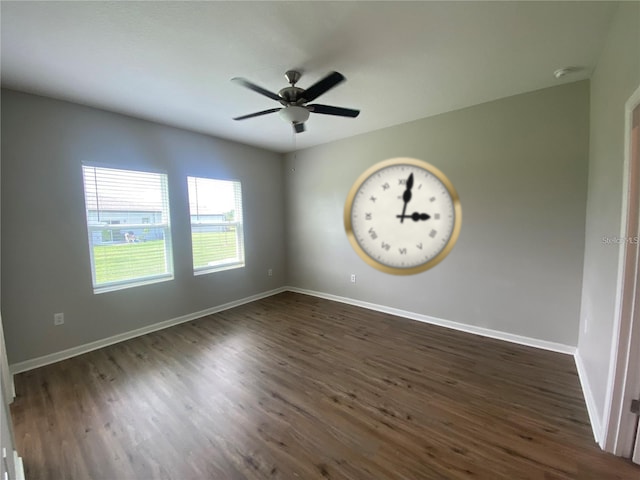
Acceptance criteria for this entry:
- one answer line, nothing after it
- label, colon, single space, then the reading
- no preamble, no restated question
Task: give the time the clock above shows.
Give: 3:02
